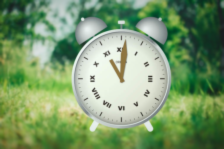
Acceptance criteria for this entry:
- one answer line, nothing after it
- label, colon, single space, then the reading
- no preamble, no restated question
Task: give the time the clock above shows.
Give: 11:01
